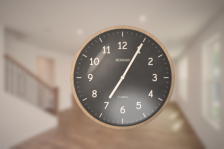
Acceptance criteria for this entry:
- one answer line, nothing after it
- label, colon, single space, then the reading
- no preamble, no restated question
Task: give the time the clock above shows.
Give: 7:05
